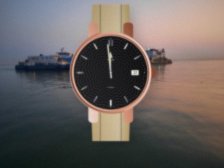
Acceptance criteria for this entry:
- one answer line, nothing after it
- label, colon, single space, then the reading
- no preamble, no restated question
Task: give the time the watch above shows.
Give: 11:59
